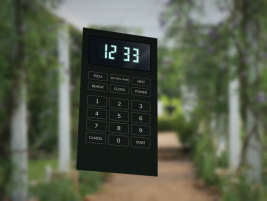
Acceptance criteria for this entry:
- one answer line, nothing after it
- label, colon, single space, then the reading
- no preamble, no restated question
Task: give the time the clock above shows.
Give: 12:33
